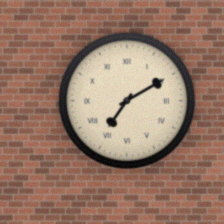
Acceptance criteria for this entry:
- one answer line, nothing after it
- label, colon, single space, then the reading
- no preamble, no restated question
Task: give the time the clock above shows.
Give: 7:10
